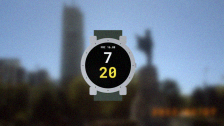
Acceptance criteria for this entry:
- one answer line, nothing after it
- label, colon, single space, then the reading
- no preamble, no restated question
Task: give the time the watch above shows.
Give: 7:20
